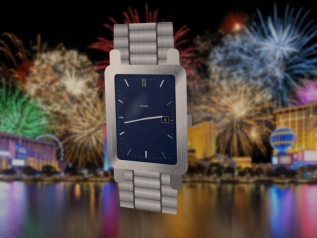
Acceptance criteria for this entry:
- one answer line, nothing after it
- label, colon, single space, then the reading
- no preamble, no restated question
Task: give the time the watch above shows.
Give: 2:43
